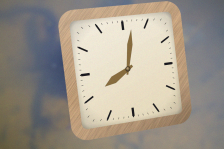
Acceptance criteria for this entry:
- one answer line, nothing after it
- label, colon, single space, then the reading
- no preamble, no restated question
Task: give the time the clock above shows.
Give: 8:02
